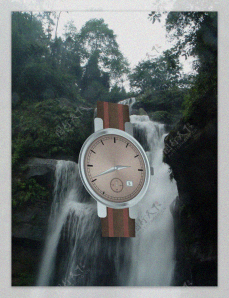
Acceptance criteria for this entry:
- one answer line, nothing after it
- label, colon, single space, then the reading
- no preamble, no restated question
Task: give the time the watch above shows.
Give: 2:41
